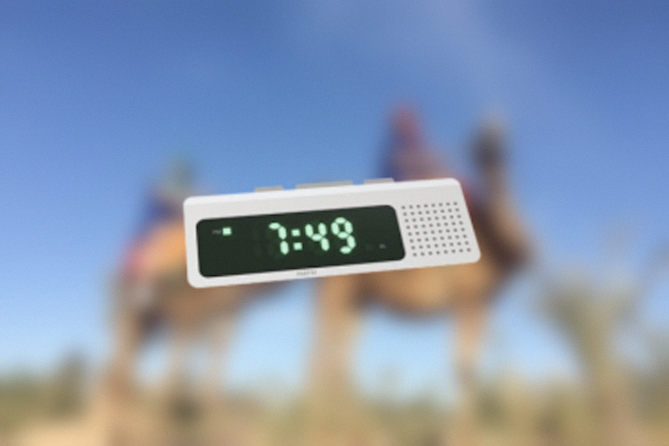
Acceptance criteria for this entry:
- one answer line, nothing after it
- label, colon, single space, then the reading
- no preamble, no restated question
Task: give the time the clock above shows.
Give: 7:49
